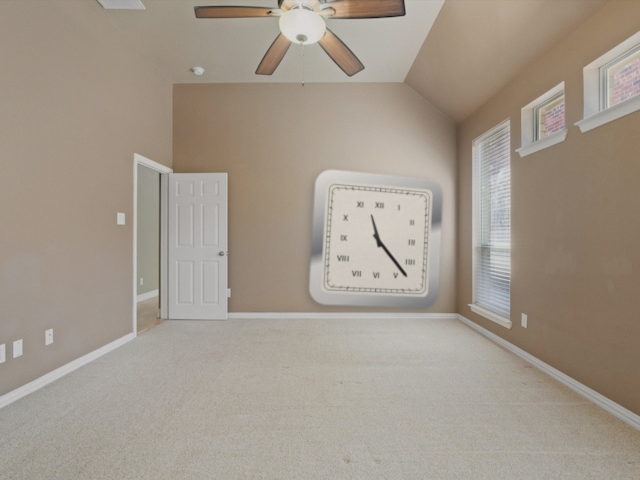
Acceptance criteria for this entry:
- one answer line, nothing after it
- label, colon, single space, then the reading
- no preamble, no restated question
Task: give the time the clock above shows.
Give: 11:23
